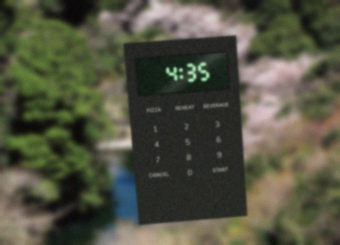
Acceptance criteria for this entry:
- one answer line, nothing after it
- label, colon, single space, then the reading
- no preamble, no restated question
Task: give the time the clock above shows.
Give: 4:35
